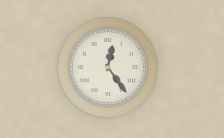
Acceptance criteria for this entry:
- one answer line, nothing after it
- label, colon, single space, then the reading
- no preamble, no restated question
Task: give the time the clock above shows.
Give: 12:24
